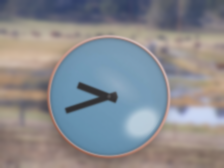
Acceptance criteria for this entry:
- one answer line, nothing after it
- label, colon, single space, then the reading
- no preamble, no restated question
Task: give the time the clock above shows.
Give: 9:42
